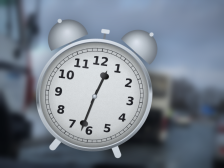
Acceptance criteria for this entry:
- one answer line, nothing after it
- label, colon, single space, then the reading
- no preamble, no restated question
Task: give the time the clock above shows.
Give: 12:32
